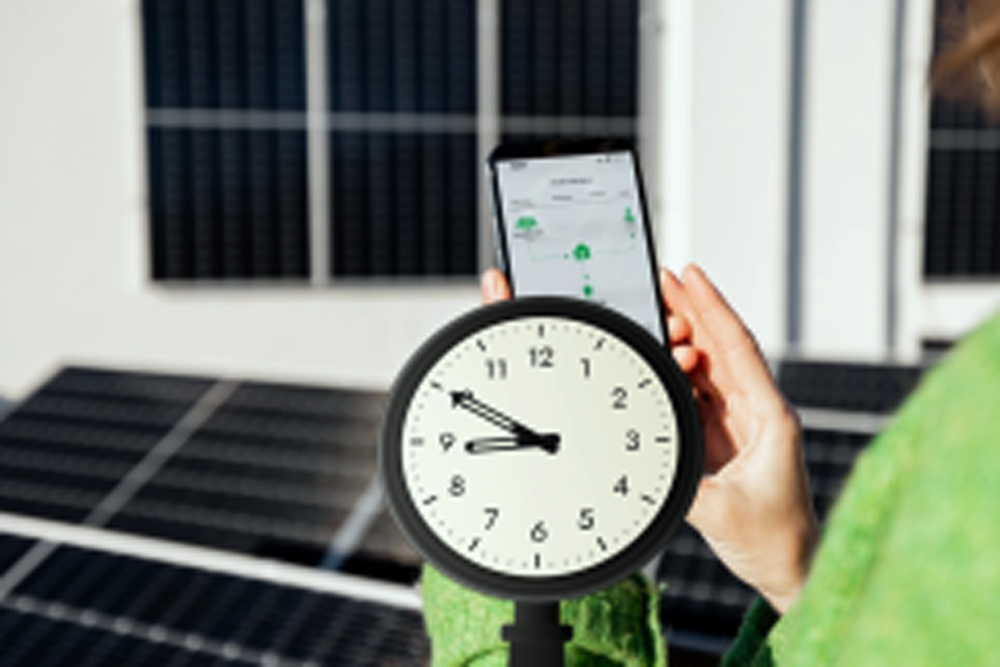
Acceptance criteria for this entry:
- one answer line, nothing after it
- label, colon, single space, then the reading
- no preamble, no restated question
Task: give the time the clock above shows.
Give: 8:50
